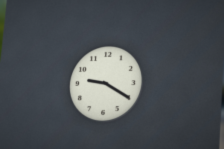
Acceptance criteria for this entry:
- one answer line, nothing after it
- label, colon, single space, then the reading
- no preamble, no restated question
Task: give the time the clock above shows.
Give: 9:20
